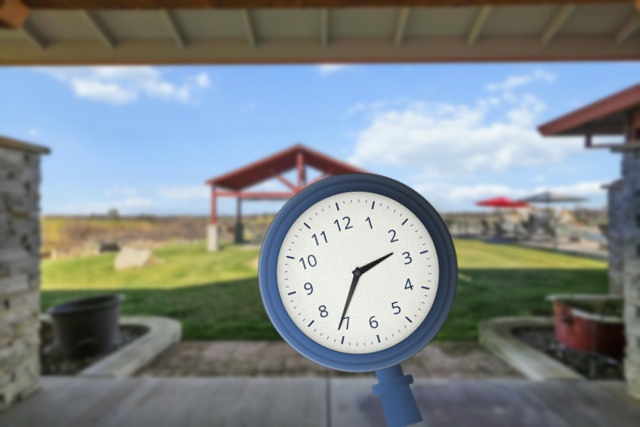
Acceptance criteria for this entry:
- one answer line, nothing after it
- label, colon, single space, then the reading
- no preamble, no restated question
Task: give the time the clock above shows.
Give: 2:36
